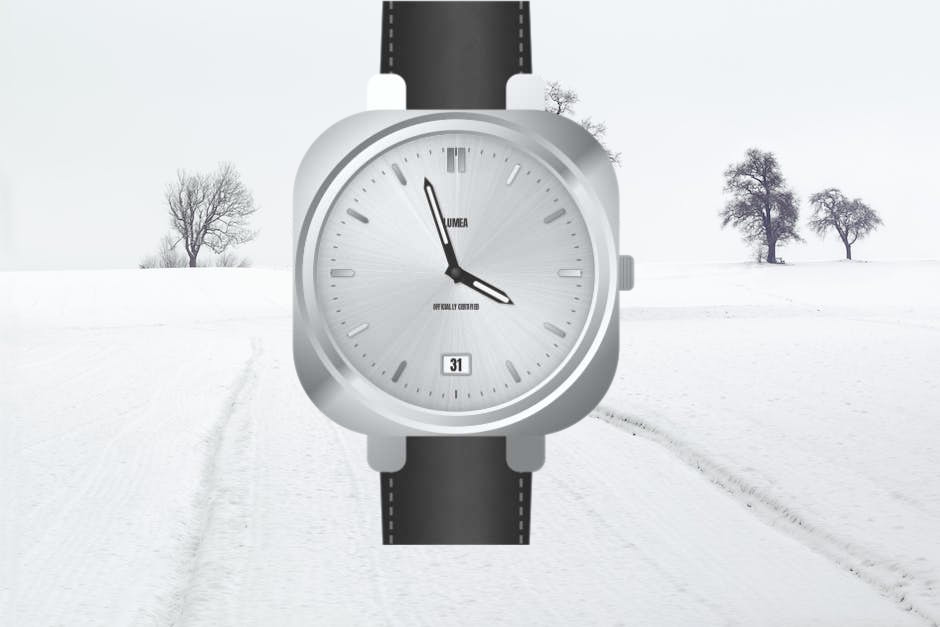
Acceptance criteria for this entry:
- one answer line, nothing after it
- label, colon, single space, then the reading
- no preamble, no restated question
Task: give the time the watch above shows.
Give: 3:57
